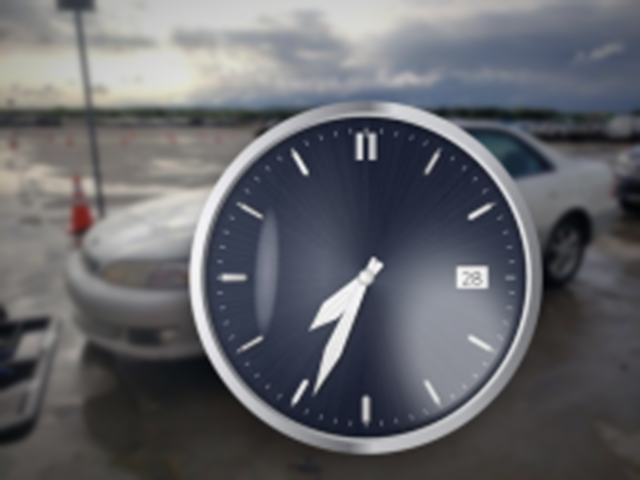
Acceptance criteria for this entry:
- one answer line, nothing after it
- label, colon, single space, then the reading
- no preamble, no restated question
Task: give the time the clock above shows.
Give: 7:34
